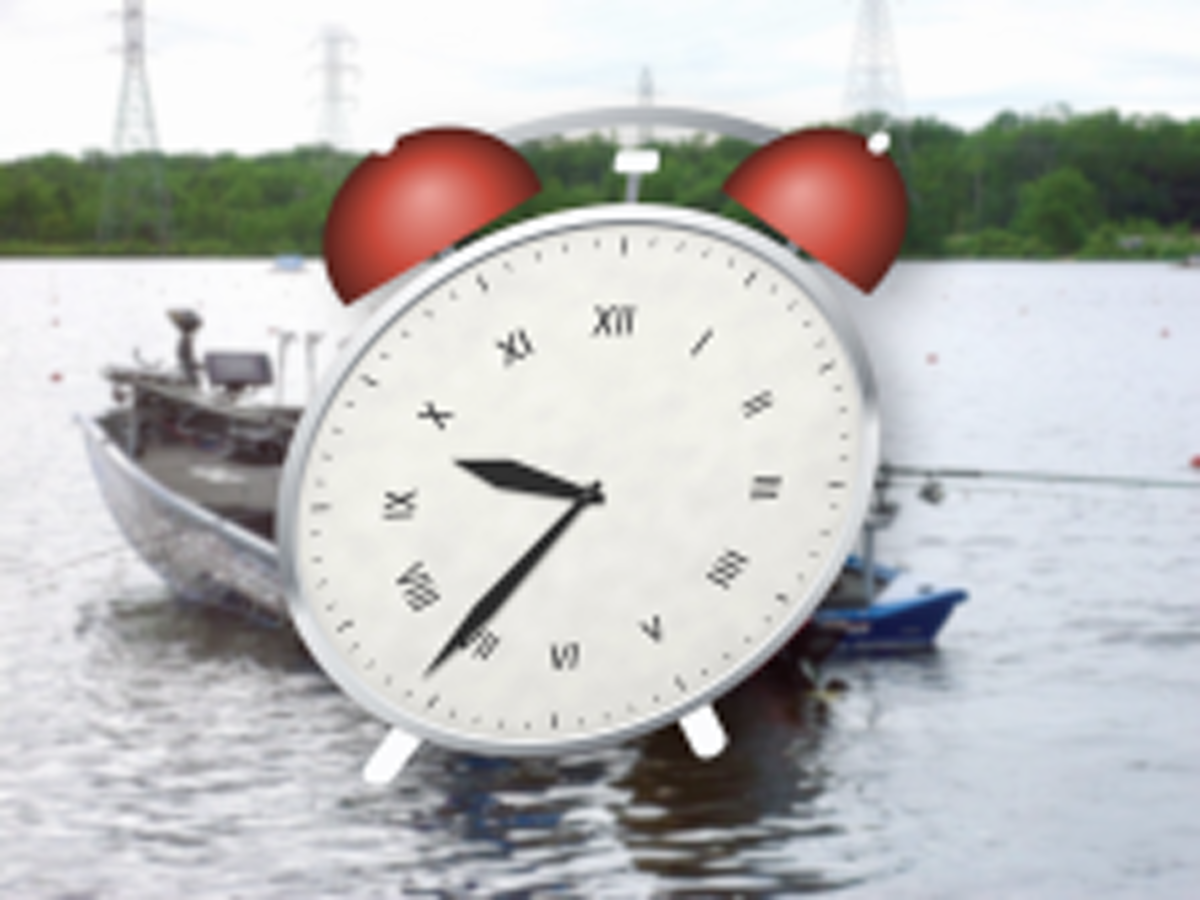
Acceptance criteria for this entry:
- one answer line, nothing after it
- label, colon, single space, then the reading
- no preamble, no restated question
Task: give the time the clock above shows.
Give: 9:36
